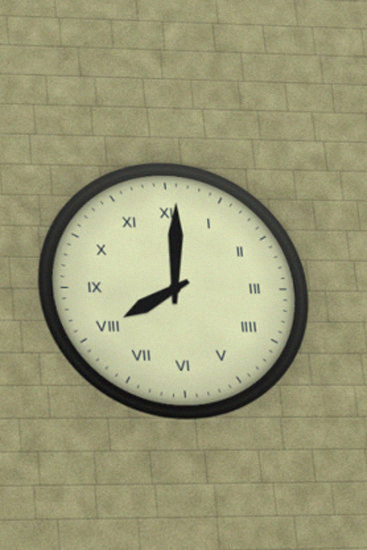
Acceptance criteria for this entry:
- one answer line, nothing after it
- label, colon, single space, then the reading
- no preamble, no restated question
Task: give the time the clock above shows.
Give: 8:01
